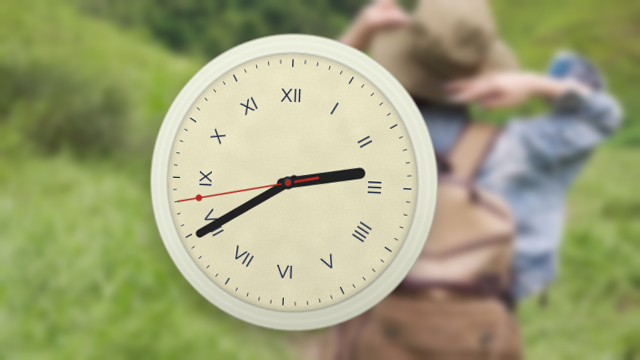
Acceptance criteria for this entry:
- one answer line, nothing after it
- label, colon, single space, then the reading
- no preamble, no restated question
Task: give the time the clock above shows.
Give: 2:39:43
